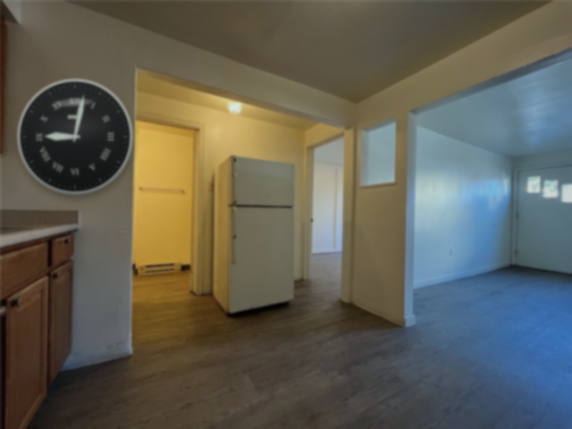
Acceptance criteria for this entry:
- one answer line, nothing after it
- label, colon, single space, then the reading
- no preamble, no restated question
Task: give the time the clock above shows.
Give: 9:02
